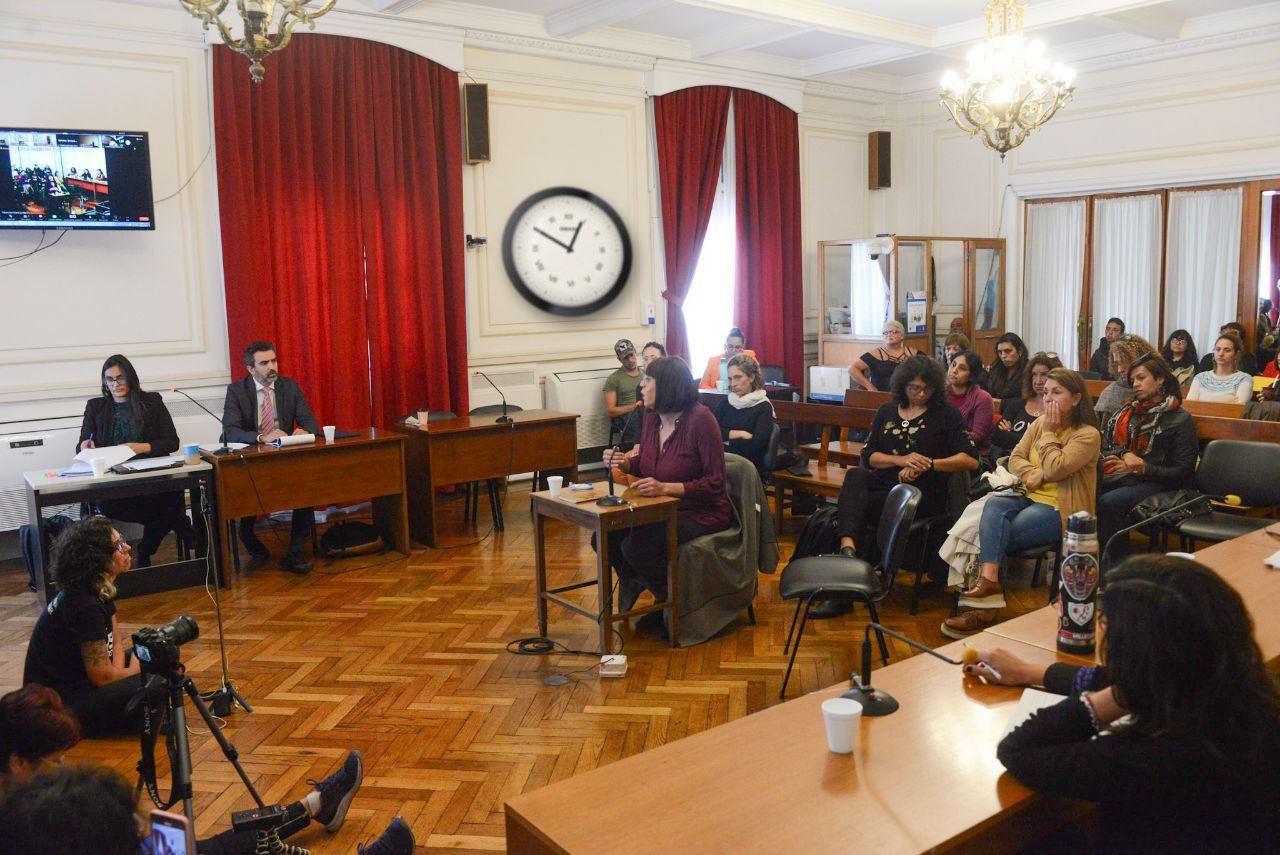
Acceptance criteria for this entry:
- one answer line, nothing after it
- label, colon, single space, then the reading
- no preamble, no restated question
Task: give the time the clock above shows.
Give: 12:50
